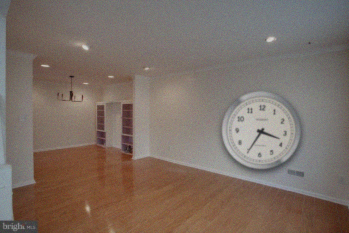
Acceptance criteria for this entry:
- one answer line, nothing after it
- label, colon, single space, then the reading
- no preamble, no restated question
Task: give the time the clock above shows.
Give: 3:35
